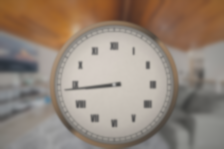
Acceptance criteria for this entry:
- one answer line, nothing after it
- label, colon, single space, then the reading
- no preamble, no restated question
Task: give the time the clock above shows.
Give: 8:44
